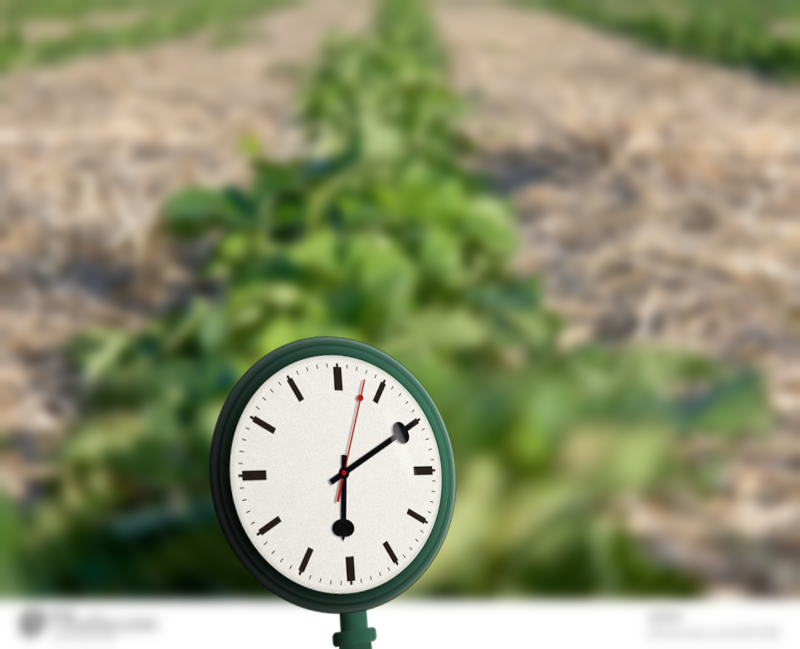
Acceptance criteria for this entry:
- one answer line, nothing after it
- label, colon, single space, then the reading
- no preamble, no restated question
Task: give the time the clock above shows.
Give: 6:10:03
